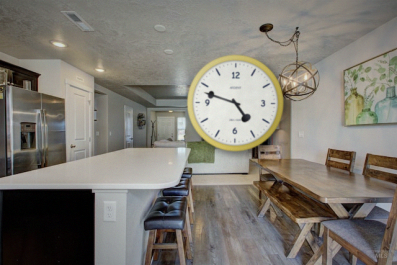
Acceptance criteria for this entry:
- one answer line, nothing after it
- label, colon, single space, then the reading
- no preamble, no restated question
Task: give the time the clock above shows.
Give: 4:48
